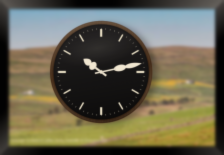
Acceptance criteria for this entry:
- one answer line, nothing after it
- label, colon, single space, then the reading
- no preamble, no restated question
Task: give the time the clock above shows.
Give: 10:13
